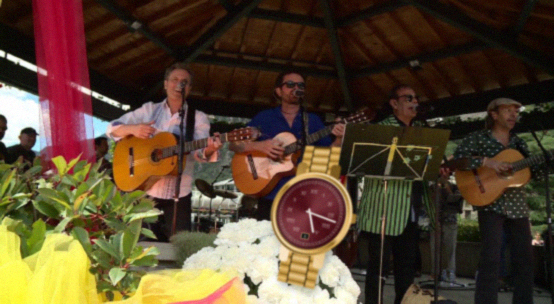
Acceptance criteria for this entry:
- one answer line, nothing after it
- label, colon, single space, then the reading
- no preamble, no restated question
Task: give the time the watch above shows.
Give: 5:17
